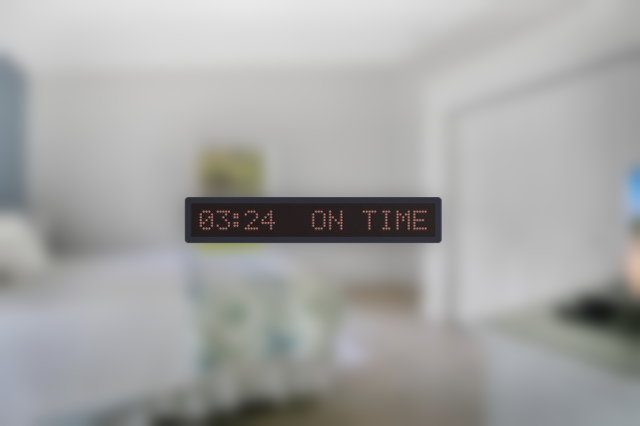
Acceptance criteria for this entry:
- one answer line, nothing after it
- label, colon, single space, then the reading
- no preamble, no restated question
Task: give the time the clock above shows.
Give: 3:24
